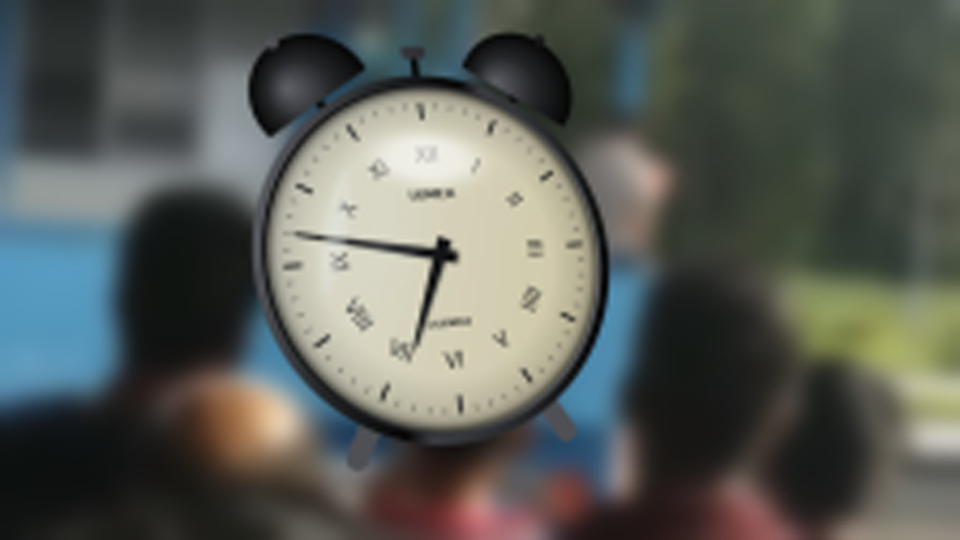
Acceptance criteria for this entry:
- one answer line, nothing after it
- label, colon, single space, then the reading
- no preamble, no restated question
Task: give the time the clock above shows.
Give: 6:47
